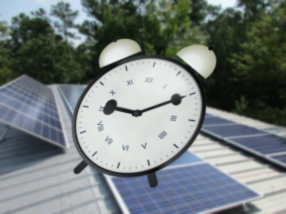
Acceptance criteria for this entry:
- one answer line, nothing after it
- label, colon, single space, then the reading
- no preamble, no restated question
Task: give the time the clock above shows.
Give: 9:10
